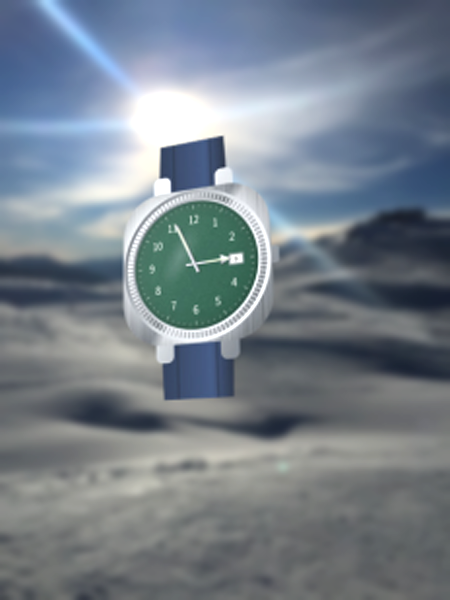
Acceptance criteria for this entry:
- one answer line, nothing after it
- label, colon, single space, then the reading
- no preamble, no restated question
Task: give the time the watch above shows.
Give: 2:56
